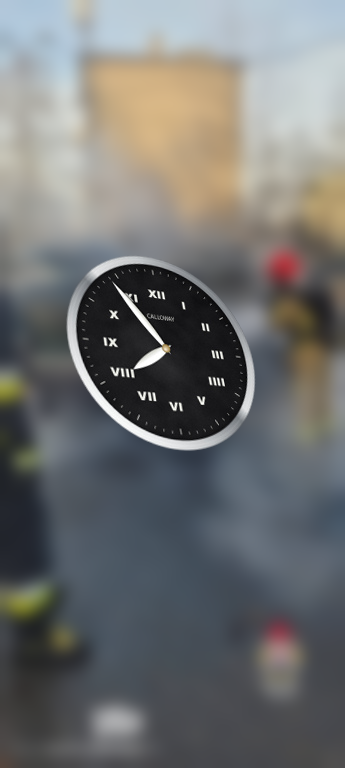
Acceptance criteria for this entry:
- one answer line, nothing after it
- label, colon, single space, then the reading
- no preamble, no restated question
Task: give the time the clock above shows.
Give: 7:54
